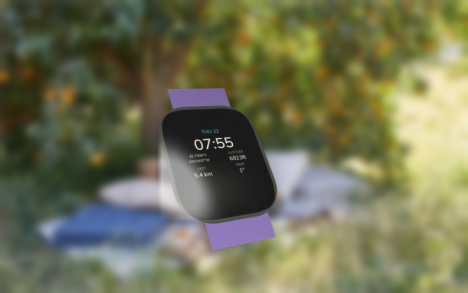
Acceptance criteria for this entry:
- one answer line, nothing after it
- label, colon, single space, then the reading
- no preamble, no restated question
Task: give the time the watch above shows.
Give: 7:55
